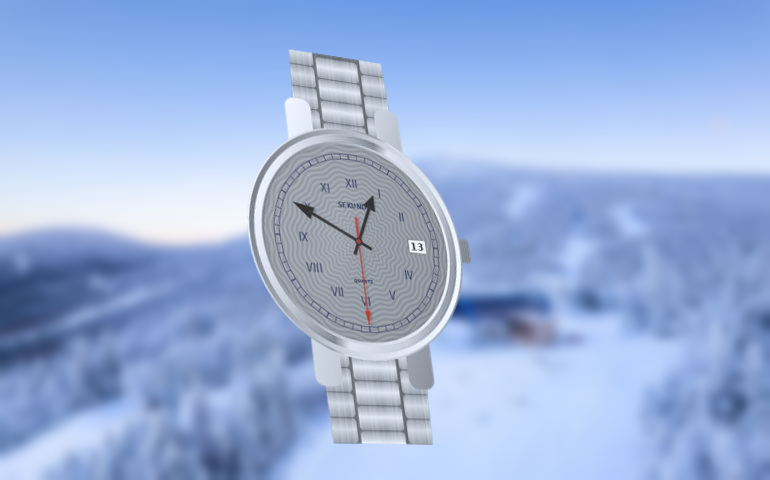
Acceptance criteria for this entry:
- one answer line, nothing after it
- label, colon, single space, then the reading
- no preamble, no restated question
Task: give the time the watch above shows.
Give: 12:49:30
